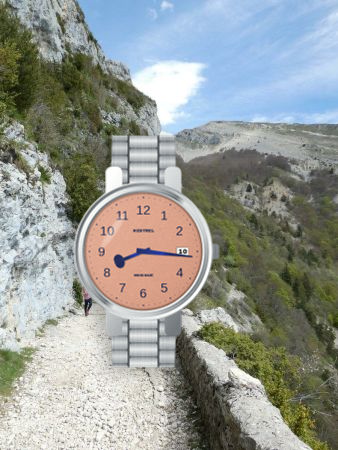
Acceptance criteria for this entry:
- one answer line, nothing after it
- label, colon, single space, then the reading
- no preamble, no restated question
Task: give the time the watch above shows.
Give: 8:16
